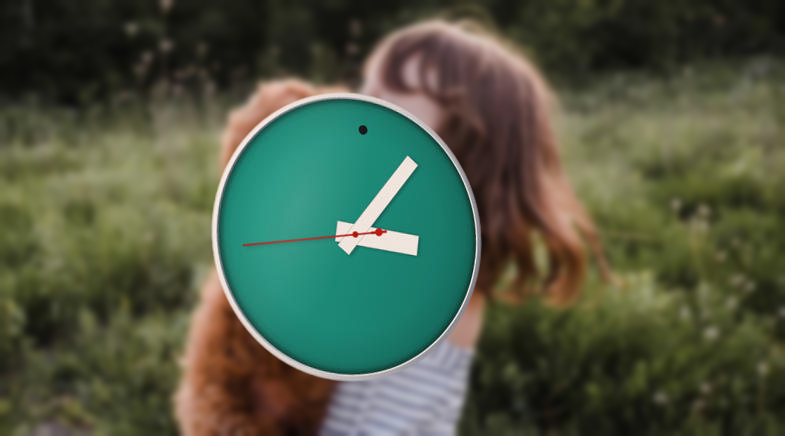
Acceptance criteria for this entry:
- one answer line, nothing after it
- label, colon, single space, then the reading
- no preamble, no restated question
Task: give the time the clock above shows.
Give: 3:05:43
